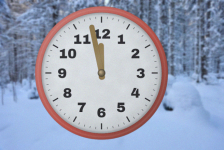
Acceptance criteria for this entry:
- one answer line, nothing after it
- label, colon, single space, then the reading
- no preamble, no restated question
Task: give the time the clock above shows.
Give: 11:58
